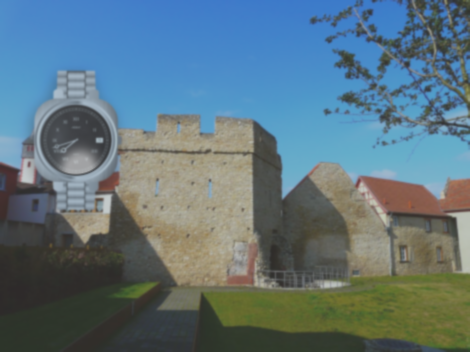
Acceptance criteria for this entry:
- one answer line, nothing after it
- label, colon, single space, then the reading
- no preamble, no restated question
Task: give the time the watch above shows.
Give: 7:42
